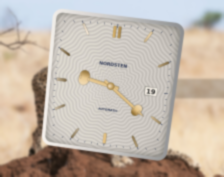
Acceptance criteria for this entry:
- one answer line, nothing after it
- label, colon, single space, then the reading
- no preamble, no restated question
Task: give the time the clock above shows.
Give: 9:21
